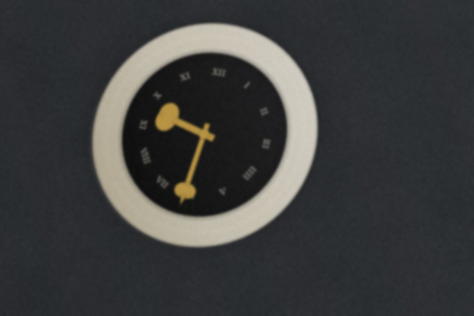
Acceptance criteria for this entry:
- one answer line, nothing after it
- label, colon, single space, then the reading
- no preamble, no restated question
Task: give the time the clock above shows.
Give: 9:31
